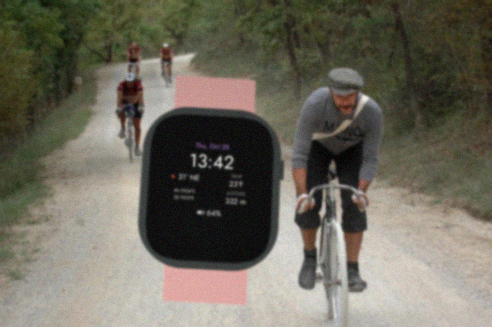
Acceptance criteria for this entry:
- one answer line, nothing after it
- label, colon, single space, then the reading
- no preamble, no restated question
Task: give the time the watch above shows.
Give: 13:42
